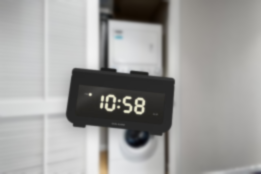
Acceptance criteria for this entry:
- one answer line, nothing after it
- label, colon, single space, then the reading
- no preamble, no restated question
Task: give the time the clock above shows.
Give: 10:58
